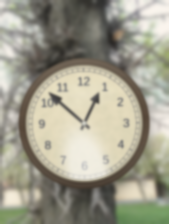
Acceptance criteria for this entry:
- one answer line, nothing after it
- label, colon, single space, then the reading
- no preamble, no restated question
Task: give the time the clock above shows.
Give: 12:52
